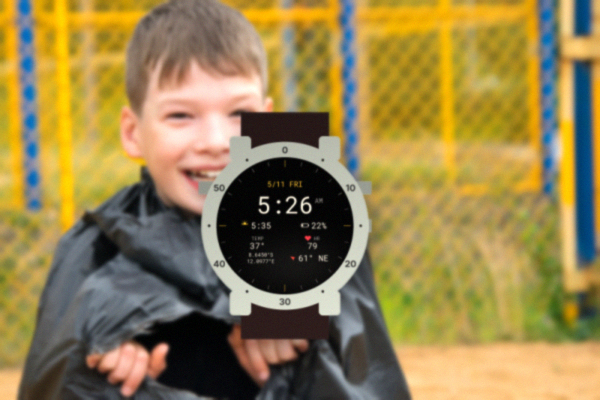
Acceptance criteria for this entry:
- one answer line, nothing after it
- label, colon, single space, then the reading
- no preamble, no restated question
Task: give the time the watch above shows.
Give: 5:26
